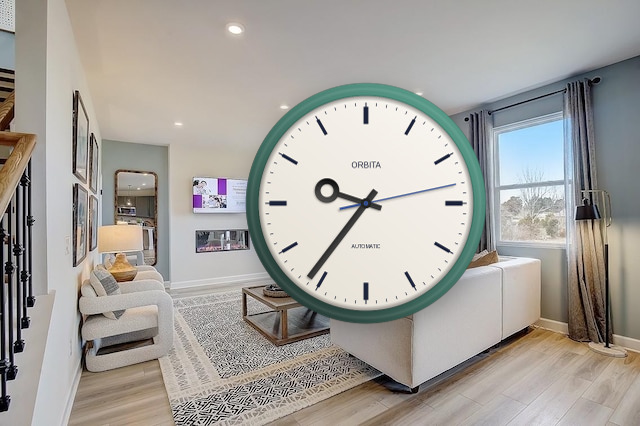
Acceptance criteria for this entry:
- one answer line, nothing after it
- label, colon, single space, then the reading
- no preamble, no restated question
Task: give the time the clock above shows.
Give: 9:36:13
